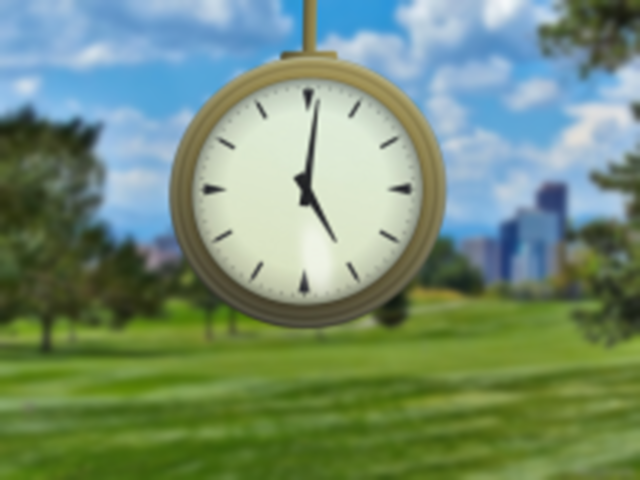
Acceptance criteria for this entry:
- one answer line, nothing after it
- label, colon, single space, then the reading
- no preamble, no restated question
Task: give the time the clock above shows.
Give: 5:01
